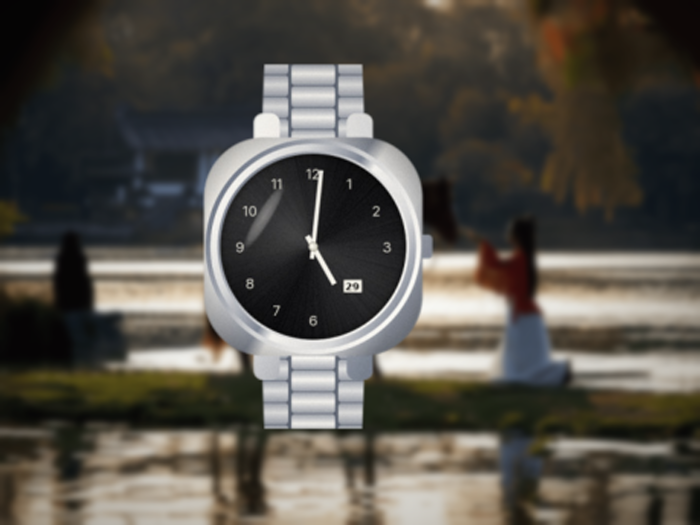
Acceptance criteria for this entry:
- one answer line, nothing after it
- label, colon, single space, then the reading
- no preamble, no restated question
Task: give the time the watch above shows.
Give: 5:01
